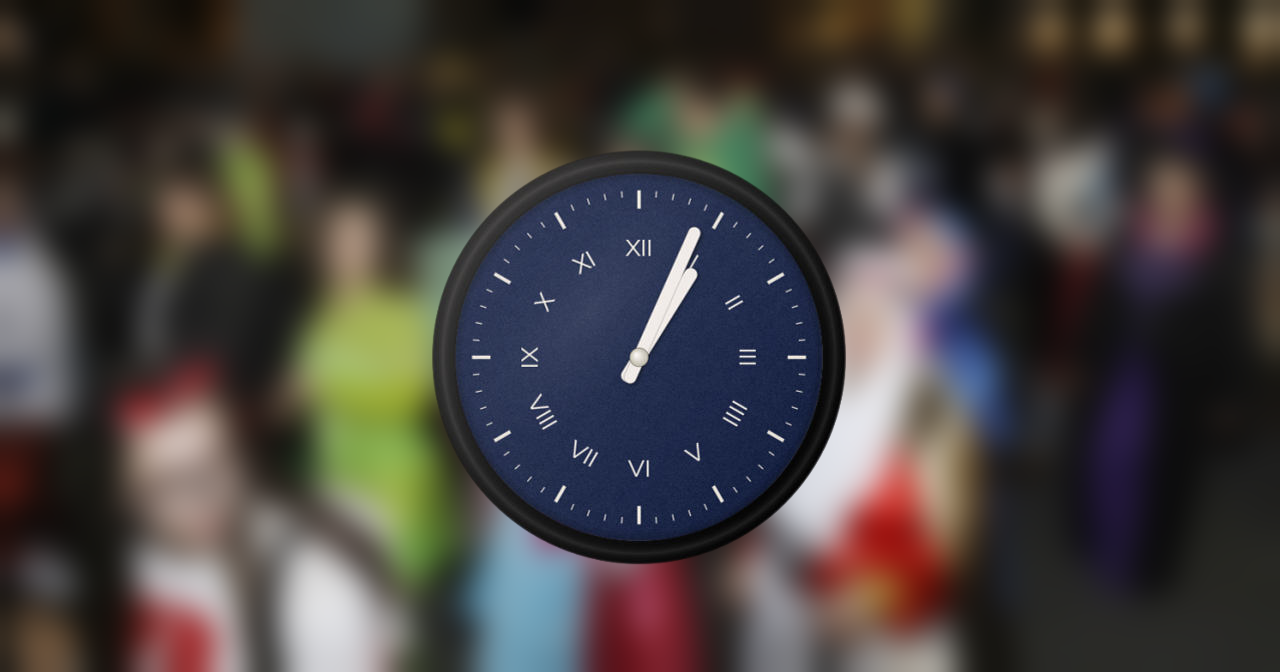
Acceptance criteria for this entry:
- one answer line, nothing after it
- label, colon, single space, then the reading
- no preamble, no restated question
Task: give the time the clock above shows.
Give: 1:04
